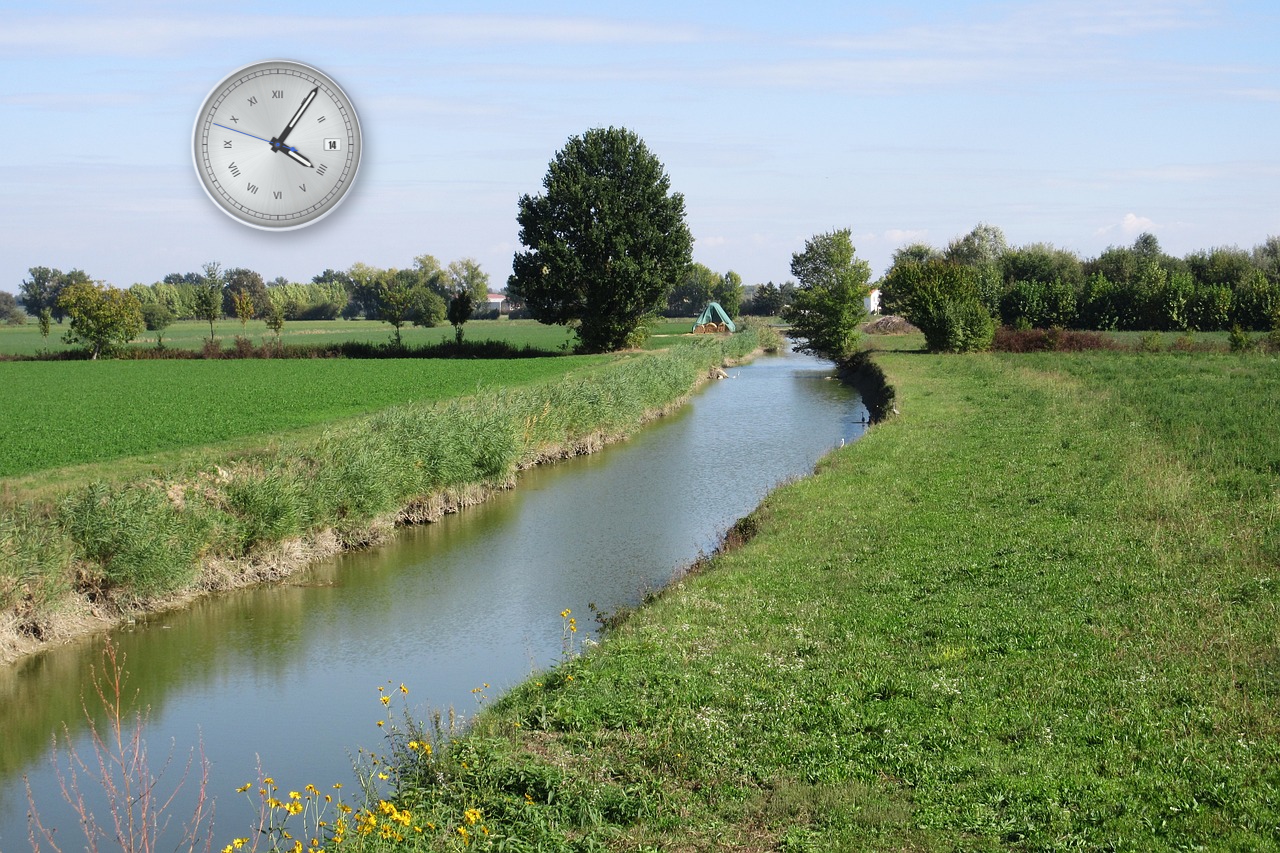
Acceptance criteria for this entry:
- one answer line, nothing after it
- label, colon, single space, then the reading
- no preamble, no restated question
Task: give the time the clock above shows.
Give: 4:05:48
